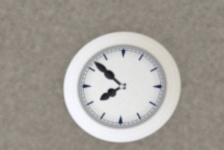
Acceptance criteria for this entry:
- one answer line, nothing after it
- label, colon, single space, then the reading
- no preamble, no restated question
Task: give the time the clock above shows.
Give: 7:52
